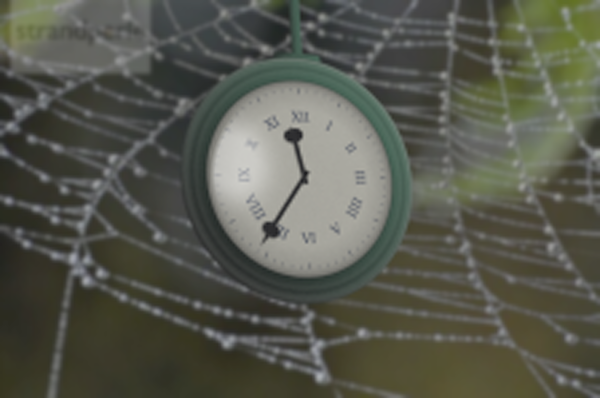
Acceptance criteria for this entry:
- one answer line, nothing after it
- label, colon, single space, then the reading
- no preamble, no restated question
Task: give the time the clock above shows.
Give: 11:36
